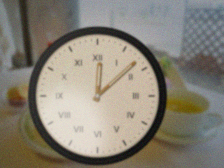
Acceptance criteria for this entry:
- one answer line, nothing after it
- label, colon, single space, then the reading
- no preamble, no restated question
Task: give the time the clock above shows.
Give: 12:08
